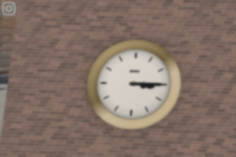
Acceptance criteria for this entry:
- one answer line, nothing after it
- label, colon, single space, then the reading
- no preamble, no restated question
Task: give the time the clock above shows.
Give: 3:15
